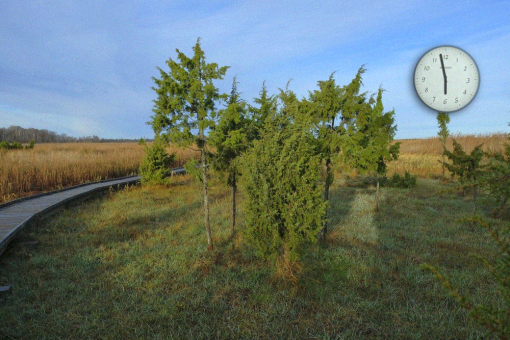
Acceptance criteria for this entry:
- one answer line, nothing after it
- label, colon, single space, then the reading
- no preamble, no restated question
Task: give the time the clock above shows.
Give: 5:58
